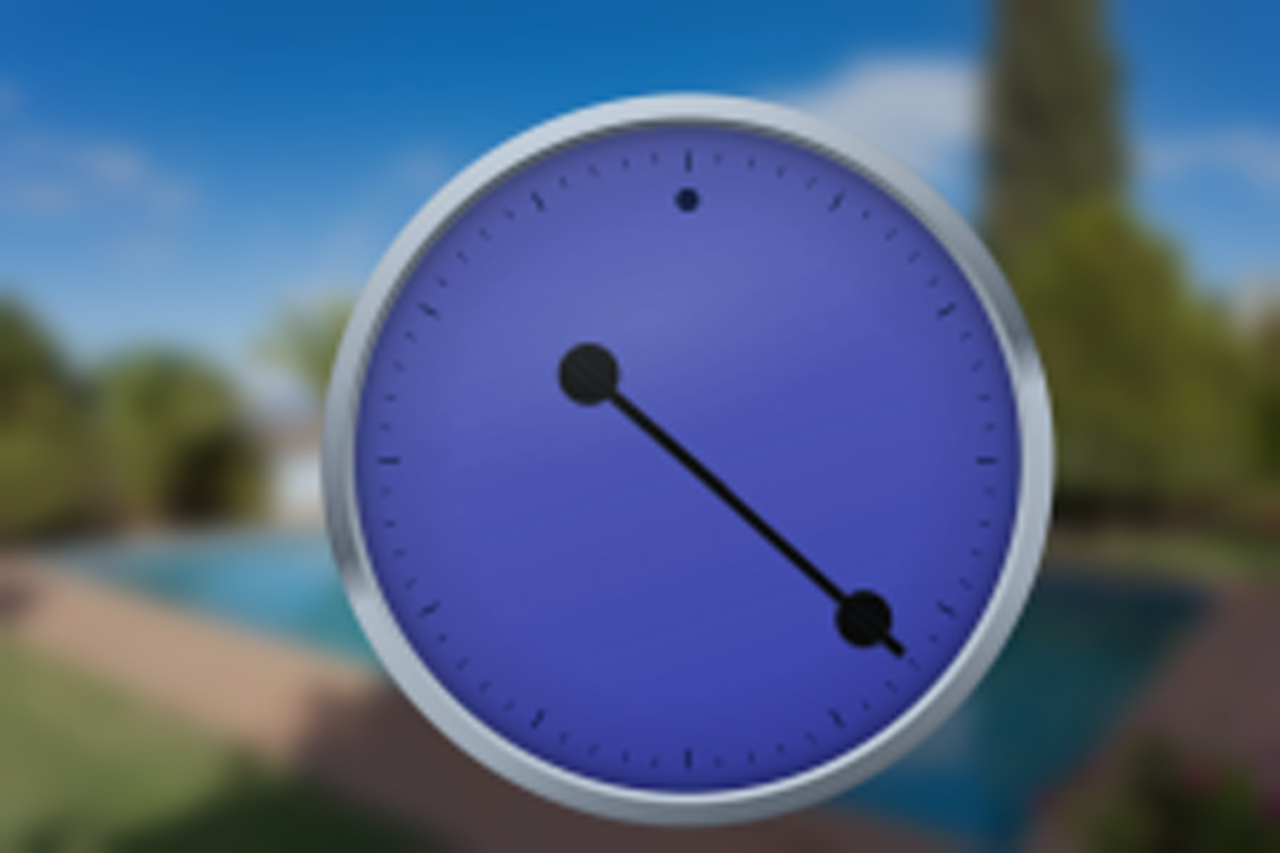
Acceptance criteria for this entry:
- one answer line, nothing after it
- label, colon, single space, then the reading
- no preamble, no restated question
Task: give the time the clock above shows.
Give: 10:22
